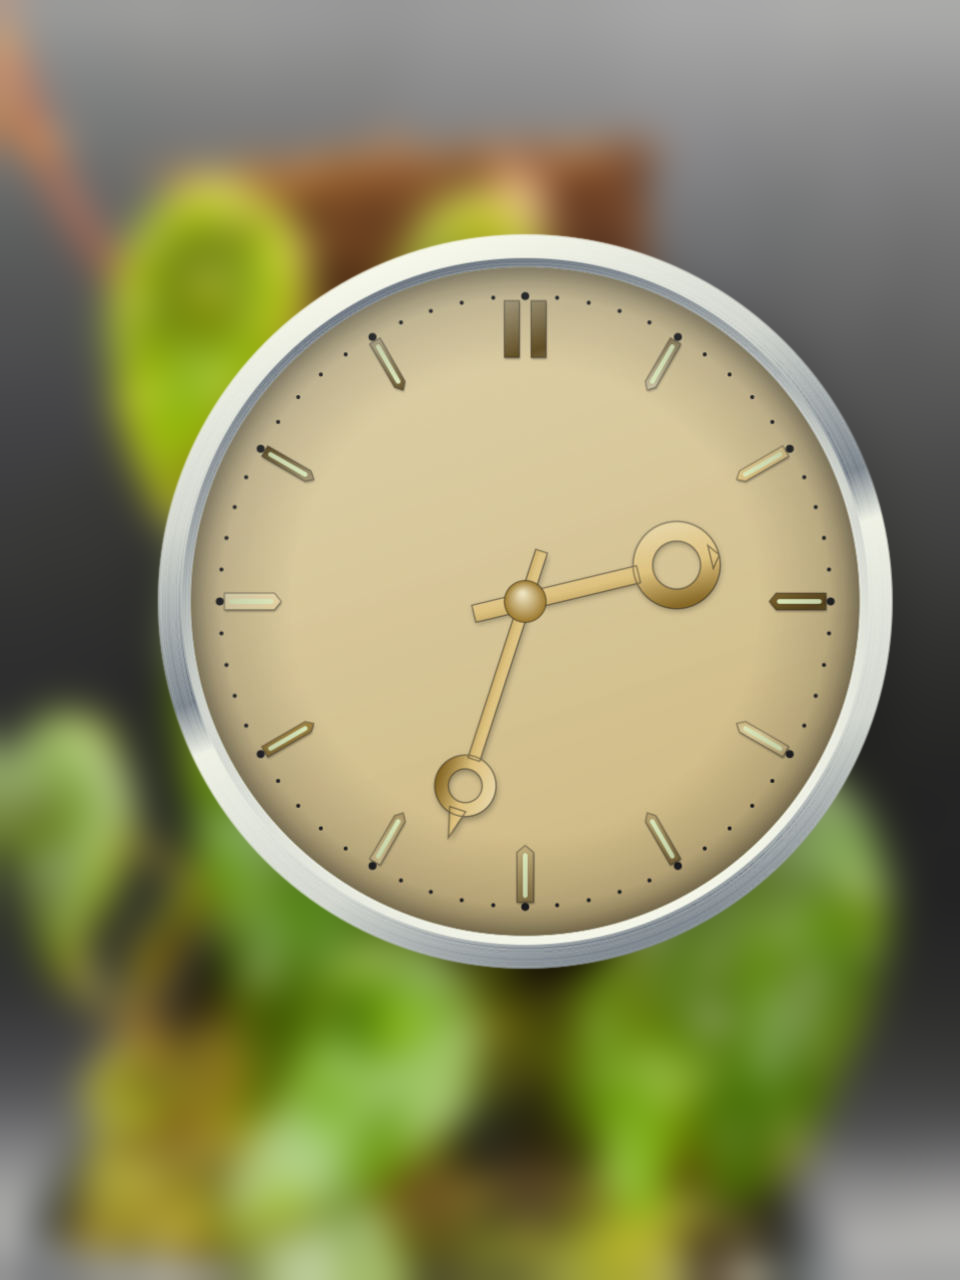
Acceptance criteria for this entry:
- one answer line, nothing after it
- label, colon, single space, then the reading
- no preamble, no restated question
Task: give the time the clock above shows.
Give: 2:33
